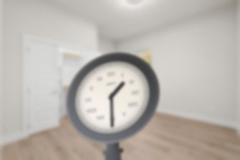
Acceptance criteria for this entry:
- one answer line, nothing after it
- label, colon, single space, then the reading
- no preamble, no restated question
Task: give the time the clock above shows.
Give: 1:30
